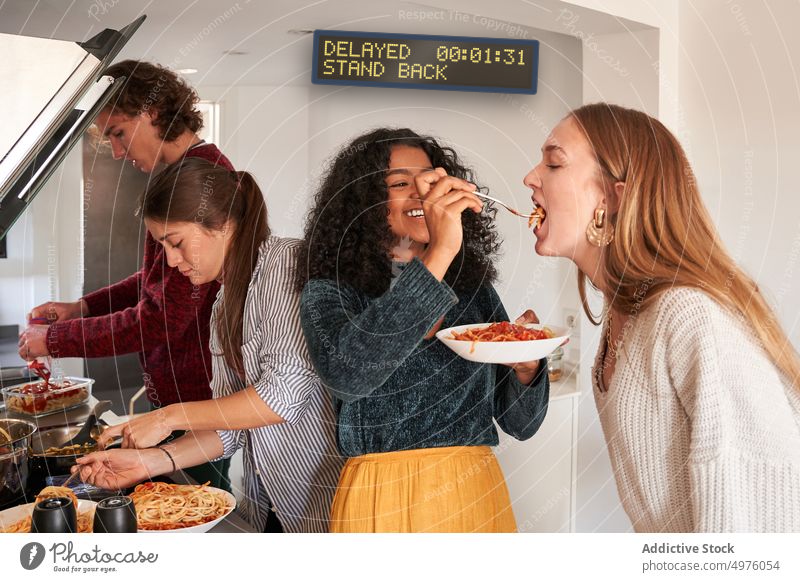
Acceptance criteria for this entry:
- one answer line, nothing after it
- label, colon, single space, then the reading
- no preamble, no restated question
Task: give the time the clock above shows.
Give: 0:01:31
